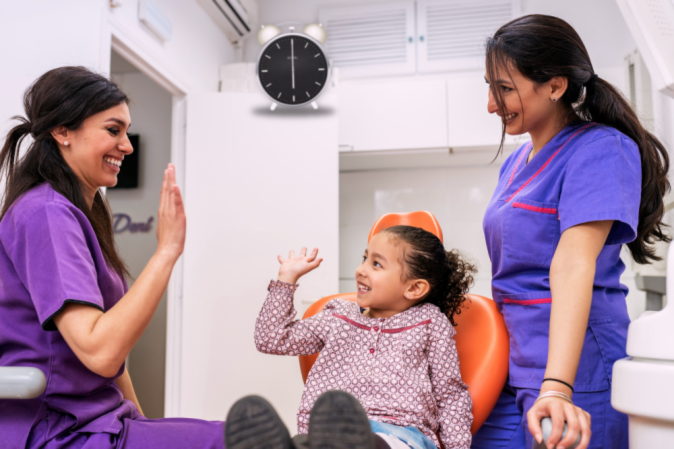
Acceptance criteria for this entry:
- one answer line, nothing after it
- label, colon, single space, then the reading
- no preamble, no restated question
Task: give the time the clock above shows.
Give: 6:00
